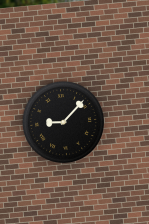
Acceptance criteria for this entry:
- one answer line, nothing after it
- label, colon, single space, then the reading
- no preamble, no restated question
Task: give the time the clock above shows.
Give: 9:08
